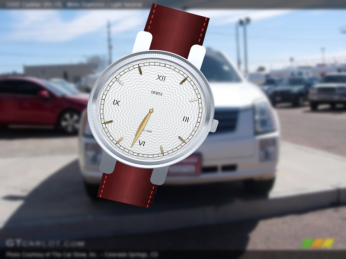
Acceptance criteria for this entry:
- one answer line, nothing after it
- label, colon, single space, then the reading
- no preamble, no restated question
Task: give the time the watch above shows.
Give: 6:32
